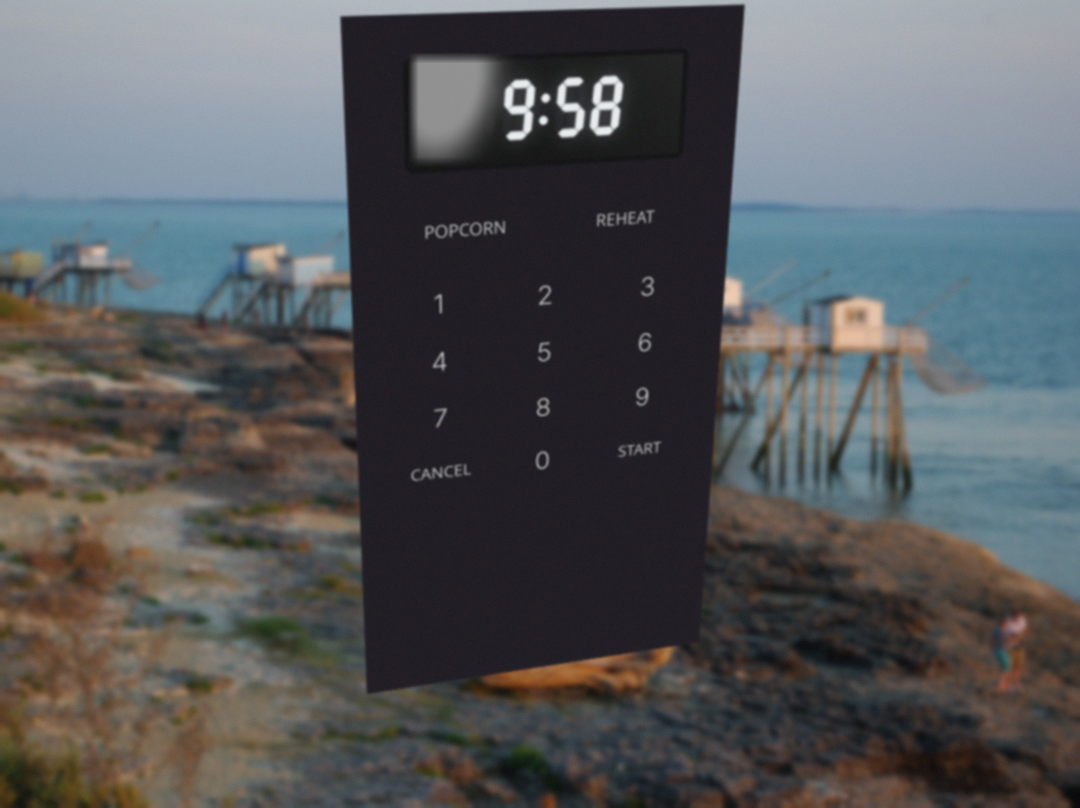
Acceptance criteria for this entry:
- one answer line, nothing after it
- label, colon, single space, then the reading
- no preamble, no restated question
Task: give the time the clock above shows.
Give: 9:58
